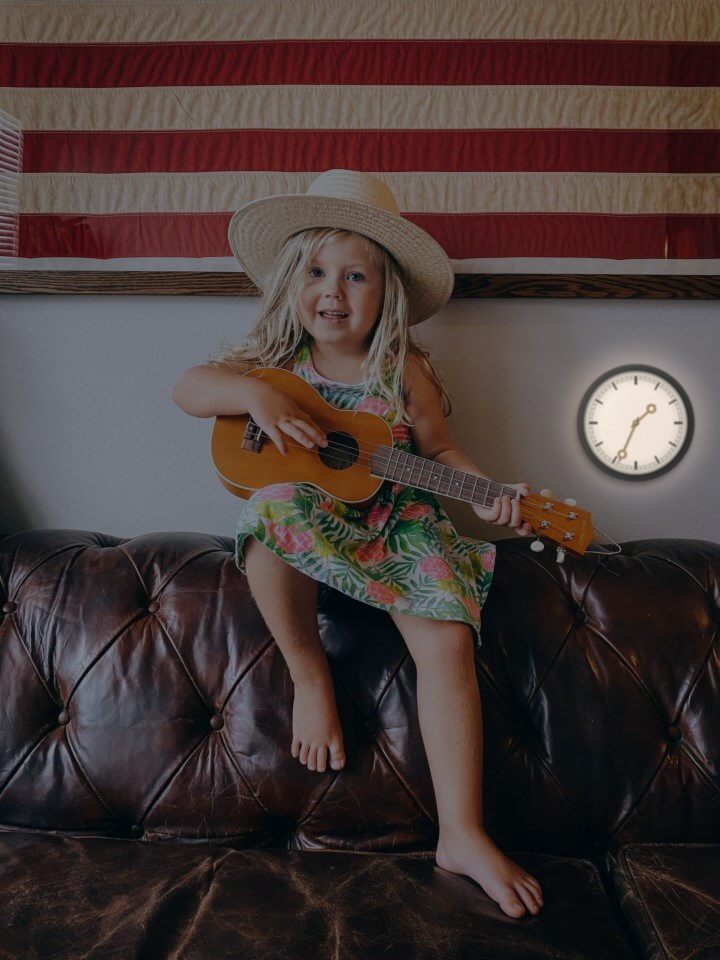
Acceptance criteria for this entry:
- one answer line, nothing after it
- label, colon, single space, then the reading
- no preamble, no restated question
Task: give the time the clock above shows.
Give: 1:34
